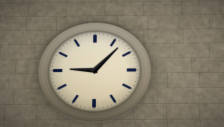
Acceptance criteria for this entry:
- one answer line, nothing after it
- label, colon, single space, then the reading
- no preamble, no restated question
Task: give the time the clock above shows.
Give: 9:07
